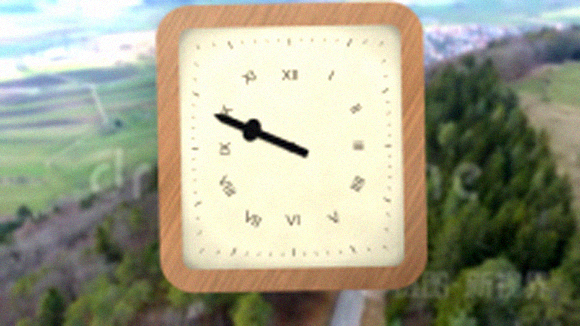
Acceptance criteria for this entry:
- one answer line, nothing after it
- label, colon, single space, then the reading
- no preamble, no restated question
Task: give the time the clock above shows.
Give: 9:49
